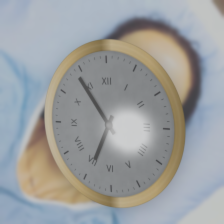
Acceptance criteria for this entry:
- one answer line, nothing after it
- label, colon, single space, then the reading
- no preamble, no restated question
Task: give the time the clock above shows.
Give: 6:54
